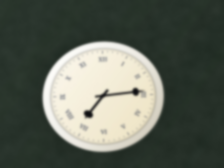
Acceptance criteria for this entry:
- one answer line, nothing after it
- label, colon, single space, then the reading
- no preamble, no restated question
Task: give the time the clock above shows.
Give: 7:14
